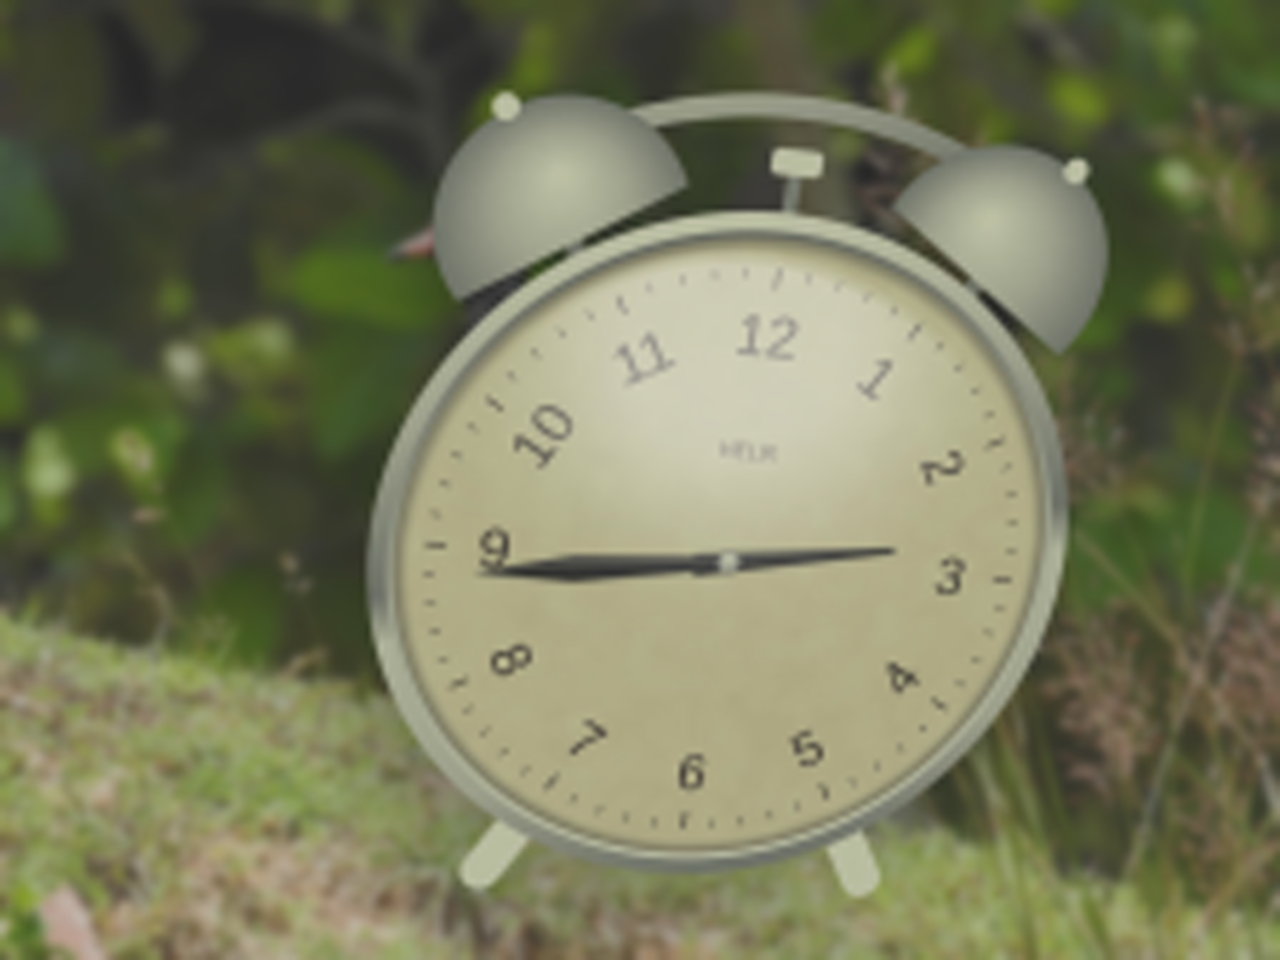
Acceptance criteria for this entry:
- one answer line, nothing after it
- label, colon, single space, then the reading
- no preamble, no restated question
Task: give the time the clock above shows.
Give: 2:44
